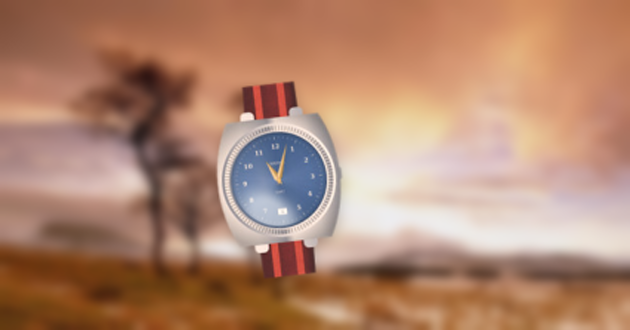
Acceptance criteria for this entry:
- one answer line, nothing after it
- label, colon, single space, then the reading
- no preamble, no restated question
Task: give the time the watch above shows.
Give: 11:03
